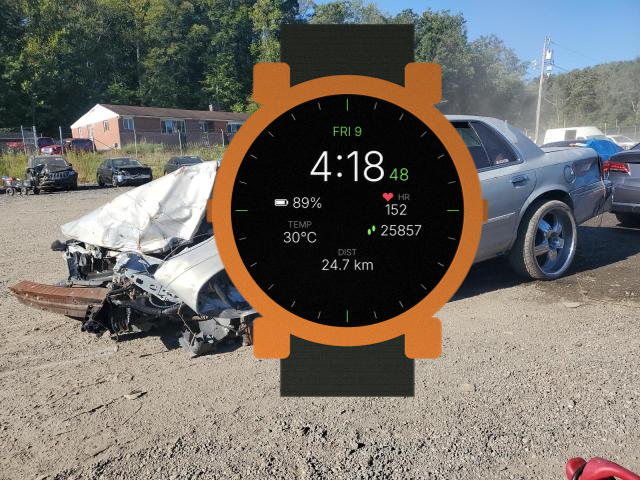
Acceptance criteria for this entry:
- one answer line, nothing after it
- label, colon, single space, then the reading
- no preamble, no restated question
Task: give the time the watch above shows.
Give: 4:18:48
